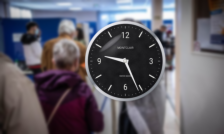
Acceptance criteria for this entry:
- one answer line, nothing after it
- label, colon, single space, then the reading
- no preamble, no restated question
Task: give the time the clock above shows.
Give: 9:26
